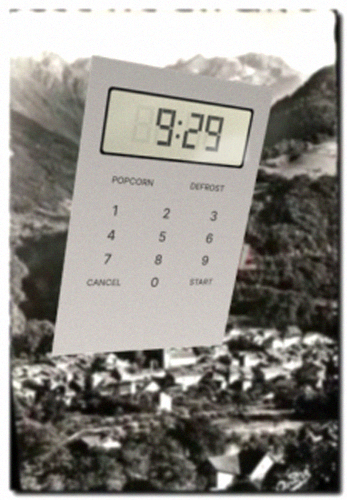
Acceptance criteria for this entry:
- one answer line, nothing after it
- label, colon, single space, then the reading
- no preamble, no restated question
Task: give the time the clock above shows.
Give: 9:29
